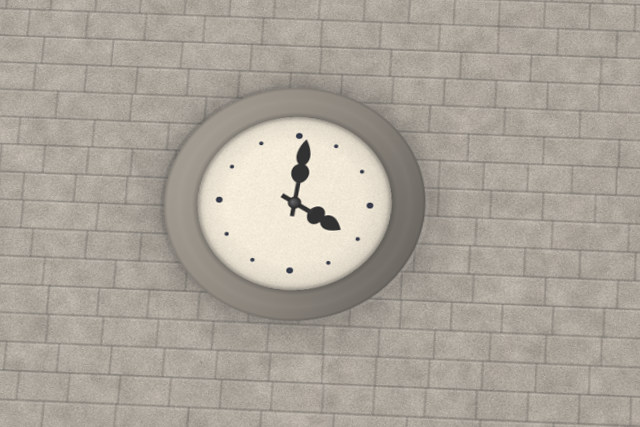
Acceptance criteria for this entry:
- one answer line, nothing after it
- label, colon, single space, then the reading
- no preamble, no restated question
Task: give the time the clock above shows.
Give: 4:01
